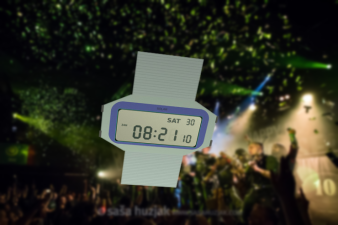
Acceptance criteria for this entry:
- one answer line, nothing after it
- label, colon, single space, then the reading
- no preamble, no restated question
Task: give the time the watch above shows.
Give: 8:21:10
